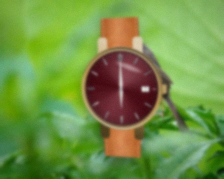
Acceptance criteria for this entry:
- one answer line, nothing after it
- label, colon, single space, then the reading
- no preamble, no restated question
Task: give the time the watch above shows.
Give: 6:00
